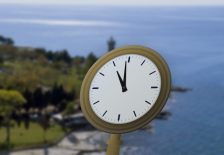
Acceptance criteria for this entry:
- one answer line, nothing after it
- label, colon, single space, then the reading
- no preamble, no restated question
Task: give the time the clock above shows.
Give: 10:59
